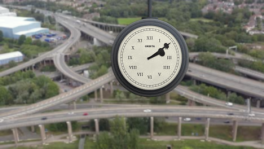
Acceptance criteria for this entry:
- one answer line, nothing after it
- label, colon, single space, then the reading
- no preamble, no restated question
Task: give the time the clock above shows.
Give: 2:09
